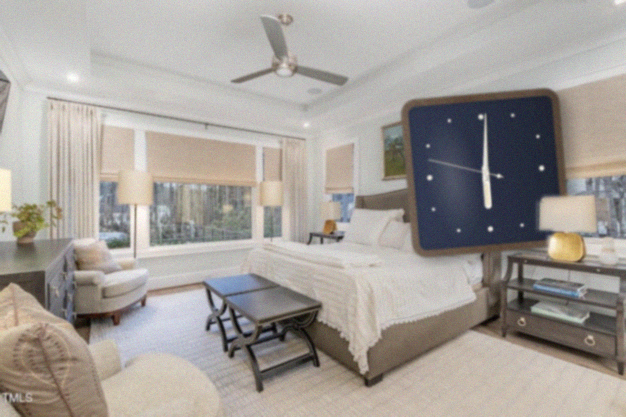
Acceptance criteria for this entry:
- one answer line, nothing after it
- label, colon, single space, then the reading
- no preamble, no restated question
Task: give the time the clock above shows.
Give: 6:00:48
